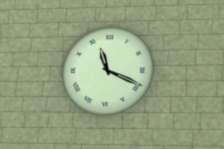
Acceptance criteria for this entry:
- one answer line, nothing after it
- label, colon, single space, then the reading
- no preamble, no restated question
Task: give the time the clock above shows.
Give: 11:19
